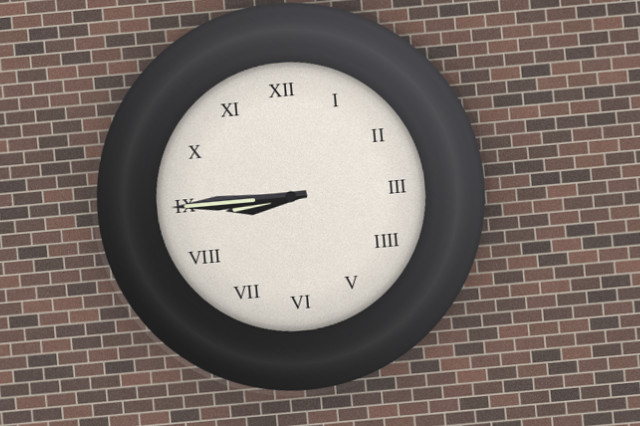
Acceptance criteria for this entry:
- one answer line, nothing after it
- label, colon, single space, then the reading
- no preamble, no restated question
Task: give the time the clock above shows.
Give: 8:45
